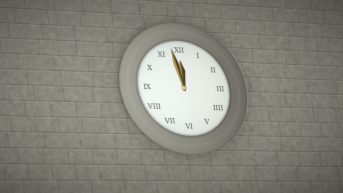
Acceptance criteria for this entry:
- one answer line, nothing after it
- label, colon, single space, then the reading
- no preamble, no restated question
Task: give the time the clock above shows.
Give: 11:58
